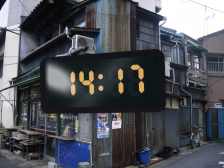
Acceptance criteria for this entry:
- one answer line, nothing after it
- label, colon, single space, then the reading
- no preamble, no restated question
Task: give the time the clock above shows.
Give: 14:17
